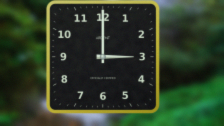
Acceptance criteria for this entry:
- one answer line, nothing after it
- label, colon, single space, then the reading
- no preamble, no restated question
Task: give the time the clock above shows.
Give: 3:00
